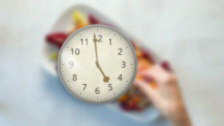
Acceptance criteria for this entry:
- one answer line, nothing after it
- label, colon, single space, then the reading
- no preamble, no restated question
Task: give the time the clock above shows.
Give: 4:59
